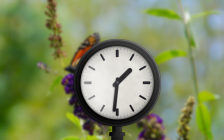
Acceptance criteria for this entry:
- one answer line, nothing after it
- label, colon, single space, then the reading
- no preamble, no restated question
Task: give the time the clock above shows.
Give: 1:31
